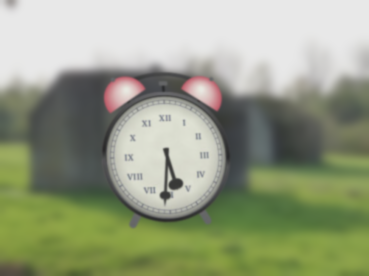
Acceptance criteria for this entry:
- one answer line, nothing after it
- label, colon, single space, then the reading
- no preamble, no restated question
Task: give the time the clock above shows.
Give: 5:31
